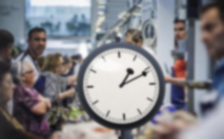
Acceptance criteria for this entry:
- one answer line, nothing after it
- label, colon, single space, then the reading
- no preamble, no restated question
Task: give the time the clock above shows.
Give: 1:11
